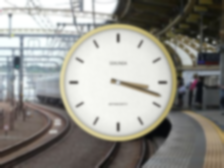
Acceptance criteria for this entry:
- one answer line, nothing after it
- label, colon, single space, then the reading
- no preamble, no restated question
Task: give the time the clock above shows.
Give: 3:18
